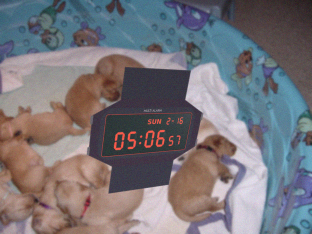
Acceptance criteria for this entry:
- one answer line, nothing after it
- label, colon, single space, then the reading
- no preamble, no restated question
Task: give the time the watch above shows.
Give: 5:06:57
